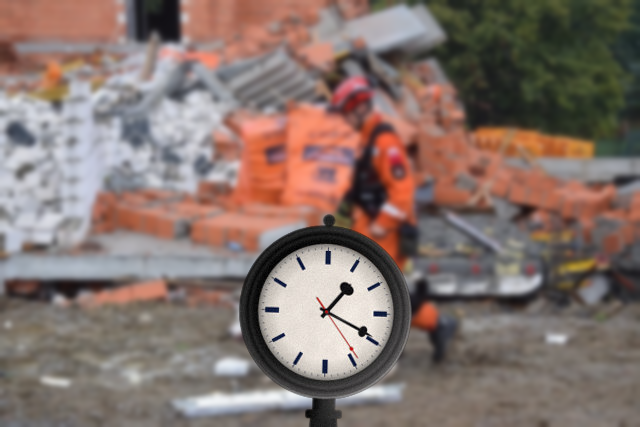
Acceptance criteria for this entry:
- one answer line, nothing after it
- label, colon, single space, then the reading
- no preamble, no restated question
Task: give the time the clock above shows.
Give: 1:19:24
